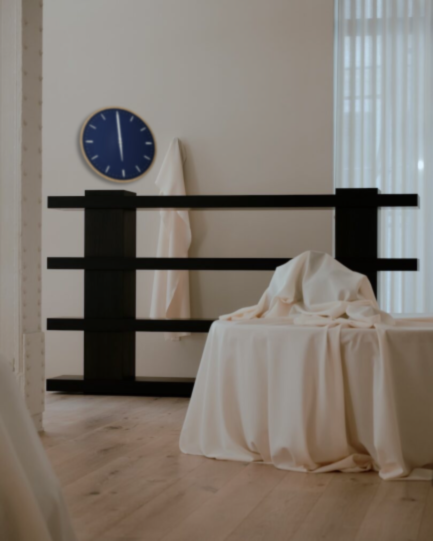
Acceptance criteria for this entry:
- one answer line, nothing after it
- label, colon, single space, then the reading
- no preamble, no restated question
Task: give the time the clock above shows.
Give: 6:00
